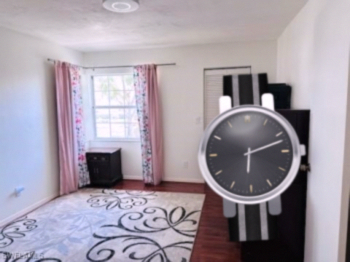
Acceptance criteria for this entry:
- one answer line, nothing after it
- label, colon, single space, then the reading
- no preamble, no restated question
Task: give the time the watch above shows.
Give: 6:12
